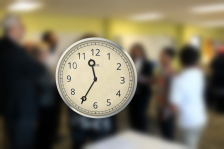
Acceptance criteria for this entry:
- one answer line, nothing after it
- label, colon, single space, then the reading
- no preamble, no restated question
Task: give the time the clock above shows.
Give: 11:35
